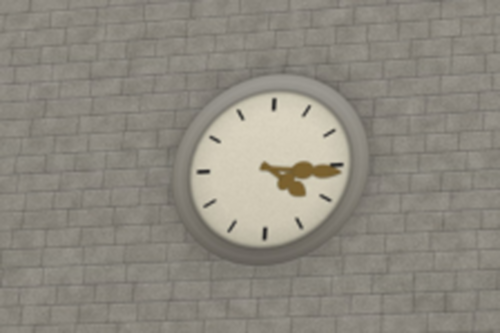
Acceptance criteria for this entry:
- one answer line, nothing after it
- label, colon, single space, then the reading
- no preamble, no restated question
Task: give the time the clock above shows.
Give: 4:16
